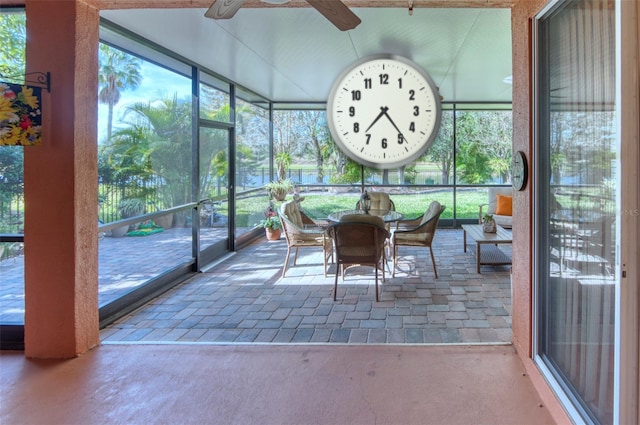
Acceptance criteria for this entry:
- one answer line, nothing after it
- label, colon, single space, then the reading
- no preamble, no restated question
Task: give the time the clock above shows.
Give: 7:24
